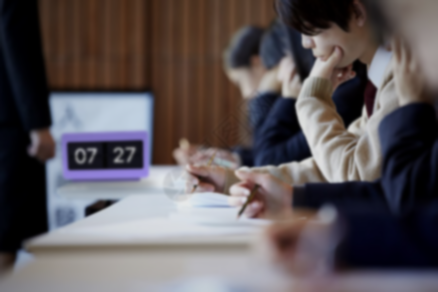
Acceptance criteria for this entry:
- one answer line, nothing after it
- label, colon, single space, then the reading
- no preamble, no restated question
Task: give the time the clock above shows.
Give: 7:27
